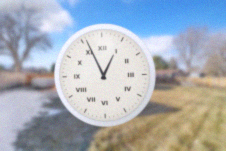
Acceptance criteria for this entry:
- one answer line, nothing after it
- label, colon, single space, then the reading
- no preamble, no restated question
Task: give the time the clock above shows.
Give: 12:56
